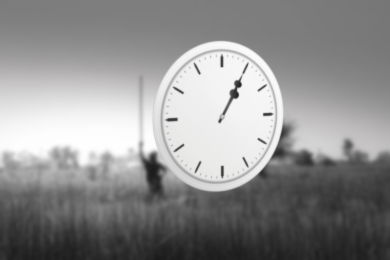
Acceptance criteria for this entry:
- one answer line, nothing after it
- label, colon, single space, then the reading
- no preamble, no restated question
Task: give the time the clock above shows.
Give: 1:05
